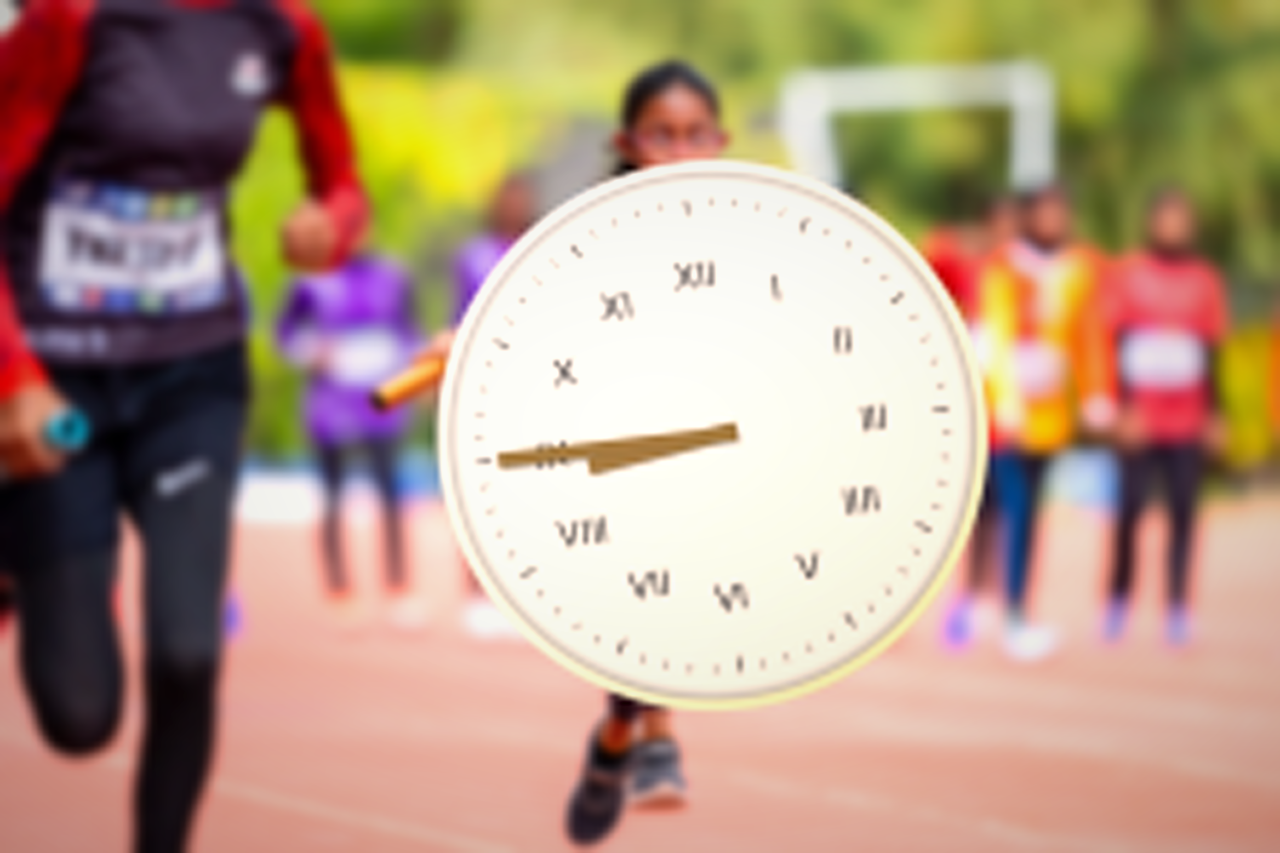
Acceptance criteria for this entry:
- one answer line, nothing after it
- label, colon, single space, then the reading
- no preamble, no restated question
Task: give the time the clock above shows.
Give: 8:45
